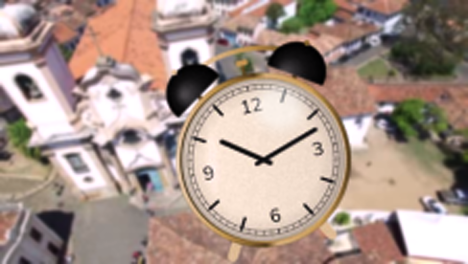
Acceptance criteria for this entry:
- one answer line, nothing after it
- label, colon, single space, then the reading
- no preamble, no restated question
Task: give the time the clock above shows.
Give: 10:12
